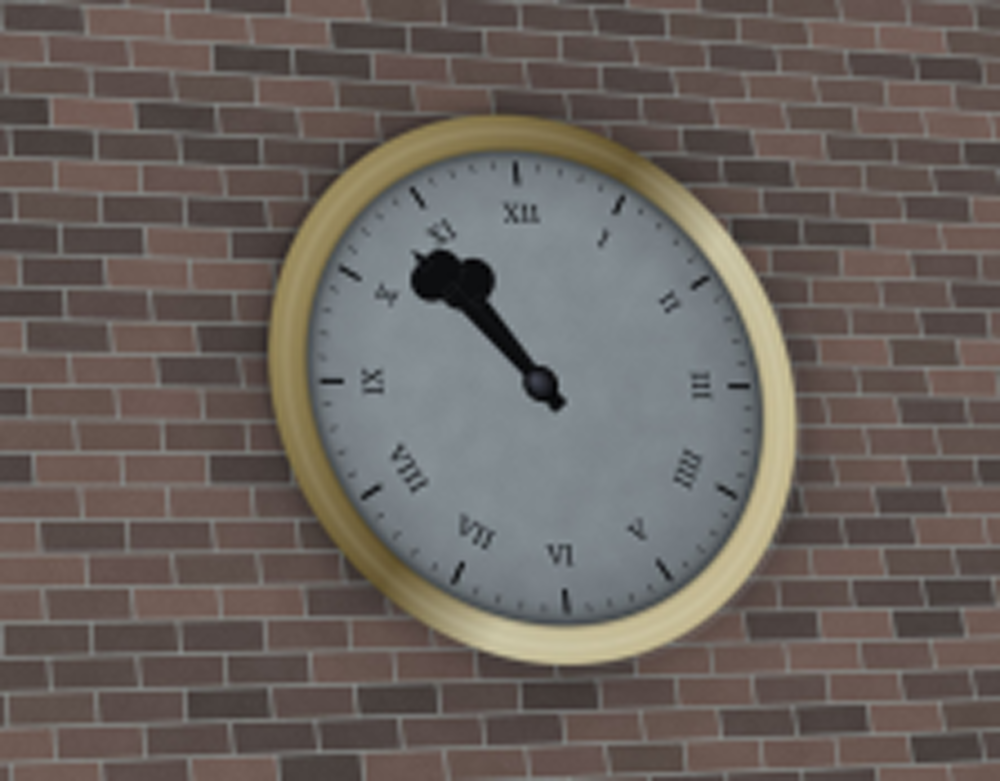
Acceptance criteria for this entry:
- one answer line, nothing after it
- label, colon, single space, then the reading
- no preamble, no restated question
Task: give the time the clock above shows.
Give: 10:53
